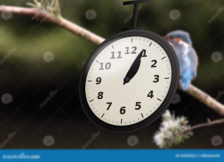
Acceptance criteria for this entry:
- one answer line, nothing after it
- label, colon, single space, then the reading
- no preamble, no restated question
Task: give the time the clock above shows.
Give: 1:04
